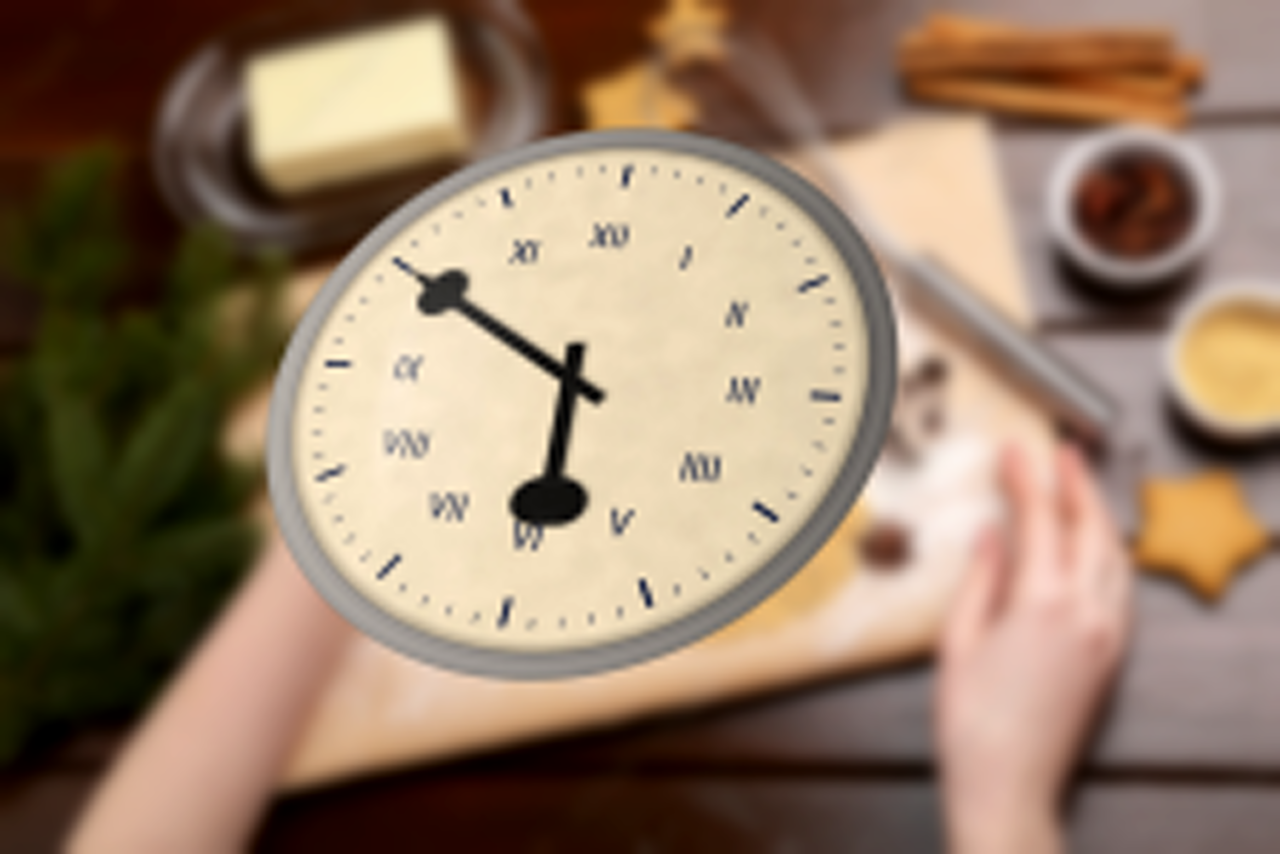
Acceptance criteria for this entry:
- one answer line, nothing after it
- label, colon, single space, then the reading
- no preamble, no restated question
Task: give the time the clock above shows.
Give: 5:50
